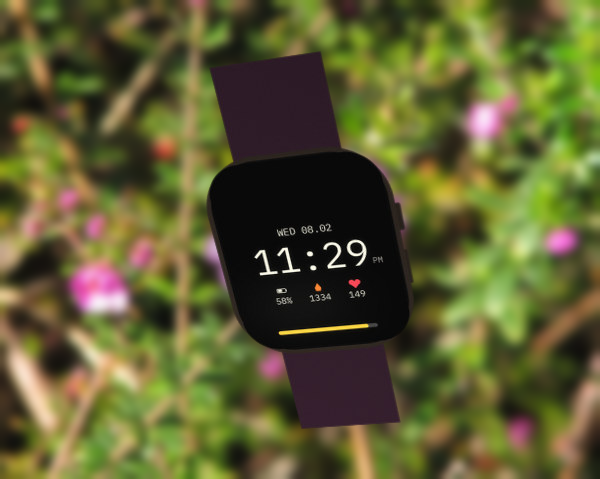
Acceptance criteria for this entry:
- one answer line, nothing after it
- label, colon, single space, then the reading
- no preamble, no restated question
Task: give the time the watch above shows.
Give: 11:29
